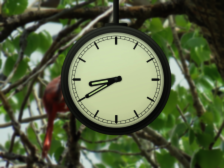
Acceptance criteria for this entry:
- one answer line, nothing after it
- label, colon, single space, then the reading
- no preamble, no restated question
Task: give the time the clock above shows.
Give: 8:40
